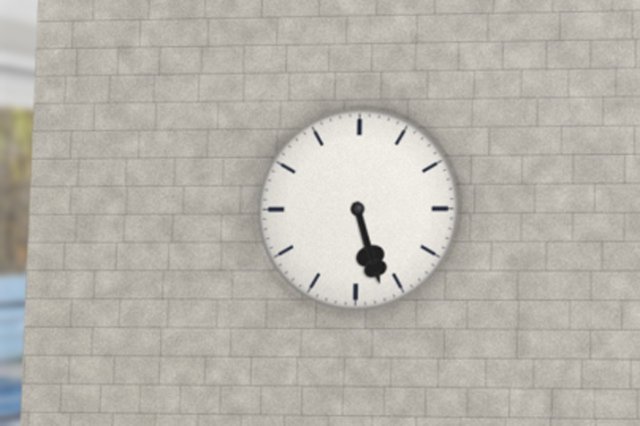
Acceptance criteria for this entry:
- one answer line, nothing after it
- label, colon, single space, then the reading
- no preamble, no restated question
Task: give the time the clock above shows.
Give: 5:27
